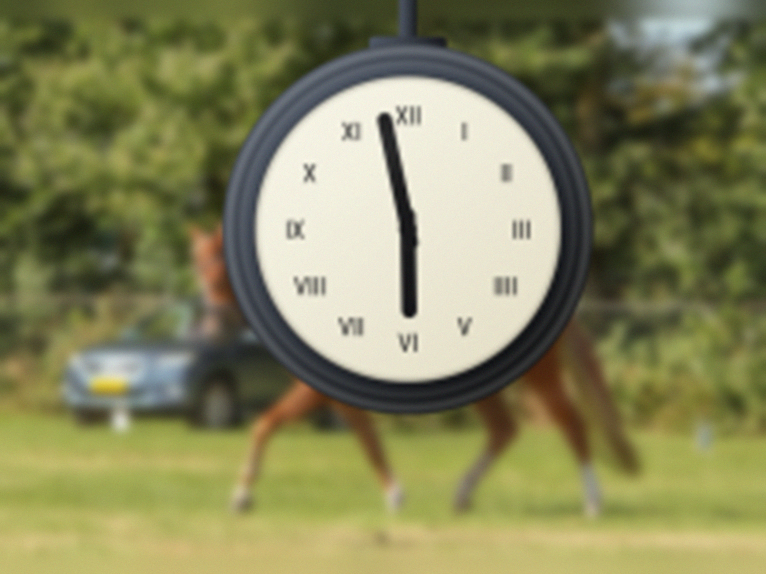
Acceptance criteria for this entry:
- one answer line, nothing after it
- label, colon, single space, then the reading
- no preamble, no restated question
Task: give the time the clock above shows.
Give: 5:58
